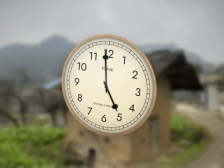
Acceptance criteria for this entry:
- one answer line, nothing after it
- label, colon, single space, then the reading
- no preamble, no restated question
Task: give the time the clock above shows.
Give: 4:59
